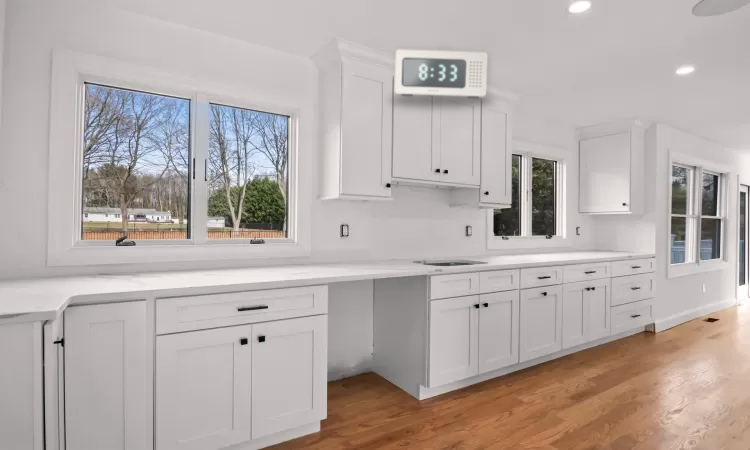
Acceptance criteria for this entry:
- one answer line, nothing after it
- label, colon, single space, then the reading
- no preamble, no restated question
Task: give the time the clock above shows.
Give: 8:33
